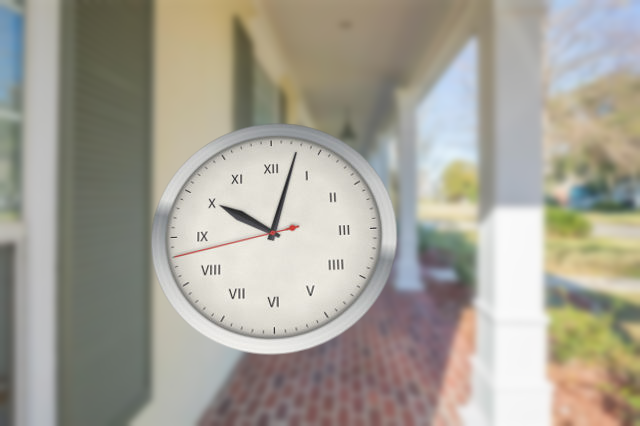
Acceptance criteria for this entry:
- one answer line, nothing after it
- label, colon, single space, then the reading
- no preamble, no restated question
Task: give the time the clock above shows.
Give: 10:02:43
